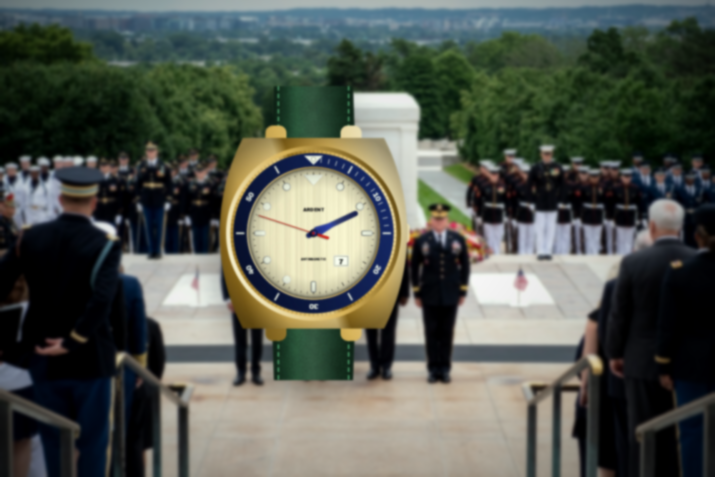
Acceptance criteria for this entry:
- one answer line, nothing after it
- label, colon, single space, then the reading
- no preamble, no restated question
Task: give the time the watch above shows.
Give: 2:10:48
